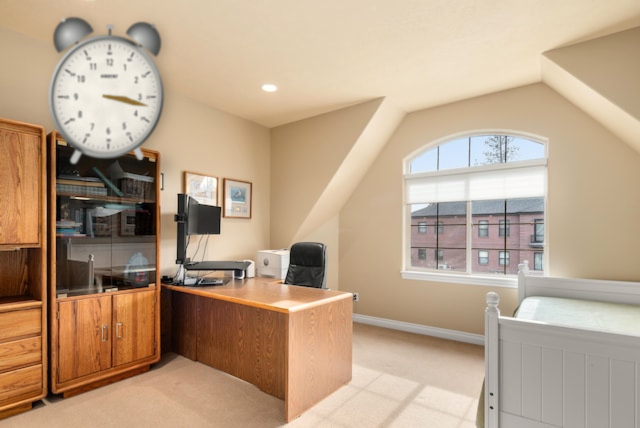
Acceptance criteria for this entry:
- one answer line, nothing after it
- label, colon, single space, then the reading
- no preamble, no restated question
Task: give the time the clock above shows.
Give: 3:17
